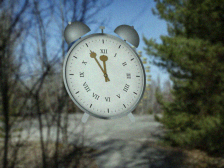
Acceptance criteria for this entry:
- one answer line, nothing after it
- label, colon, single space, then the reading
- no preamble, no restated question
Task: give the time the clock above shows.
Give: 11:55
